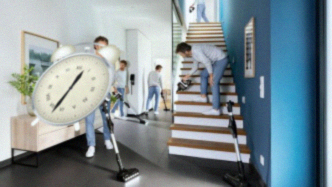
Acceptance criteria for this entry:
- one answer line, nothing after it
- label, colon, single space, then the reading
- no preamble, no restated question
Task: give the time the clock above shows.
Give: 12:33
